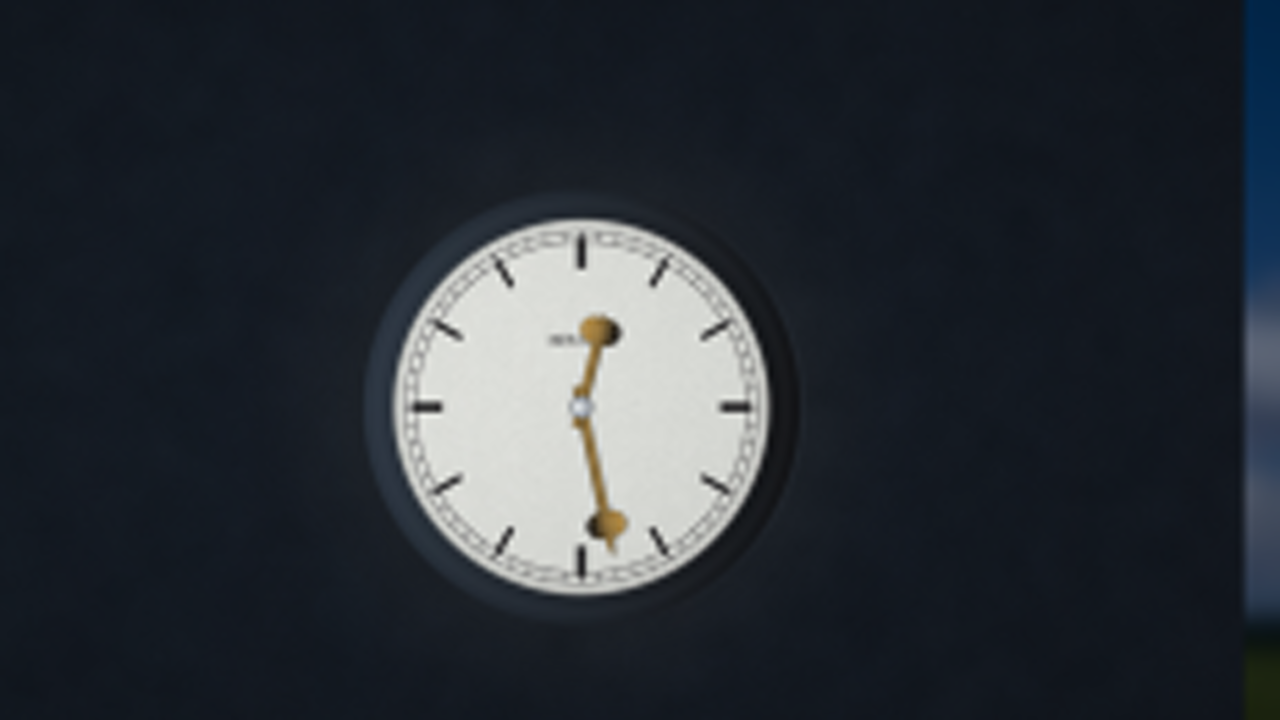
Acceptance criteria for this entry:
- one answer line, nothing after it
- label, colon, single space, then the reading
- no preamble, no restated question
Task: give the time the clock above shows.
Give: 12:28
